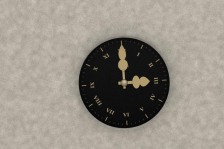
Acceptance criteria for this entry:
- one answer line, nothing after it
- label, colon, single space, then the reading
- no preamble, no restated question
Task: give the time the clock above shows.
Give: 3:00
